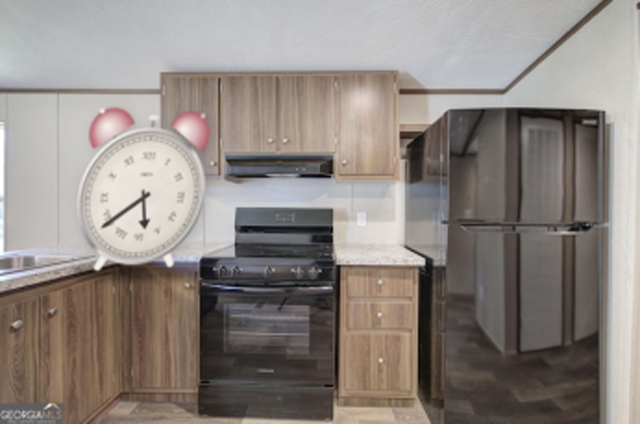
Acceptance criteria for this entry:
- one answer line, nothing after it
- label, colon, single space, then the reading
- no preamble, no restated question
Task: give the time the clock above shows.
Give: 5:39
